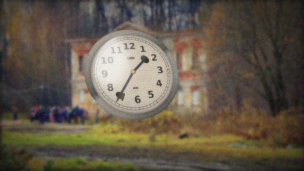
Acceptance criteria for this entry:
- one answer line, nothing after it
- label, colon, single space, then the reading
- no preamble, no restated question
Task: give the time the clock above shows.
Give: 1:36
